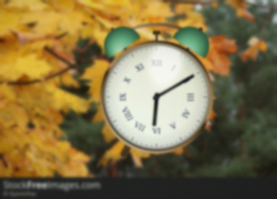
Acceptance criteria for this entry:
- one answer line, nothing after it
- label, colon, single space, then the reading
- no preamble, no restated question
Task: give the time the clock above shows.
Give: 6:10
